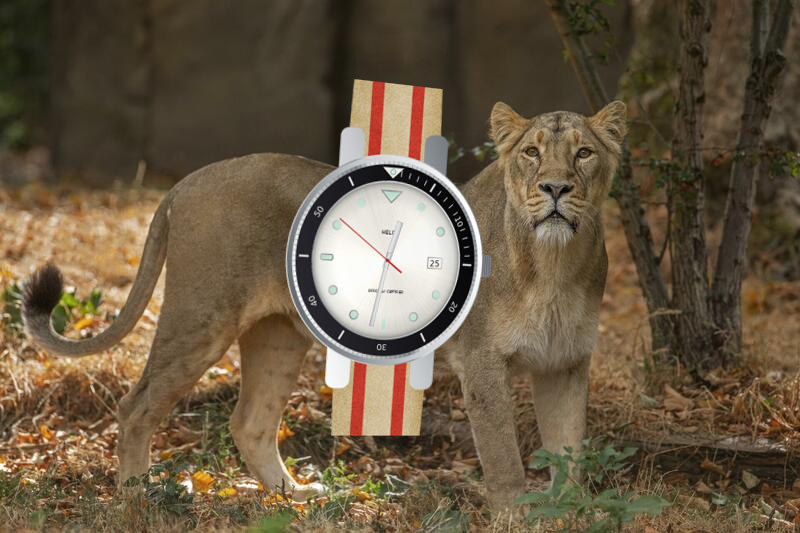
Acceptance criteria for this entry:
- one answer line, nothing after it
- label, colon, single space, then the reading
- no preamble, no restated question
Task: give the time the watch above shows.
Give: 12:31:51
